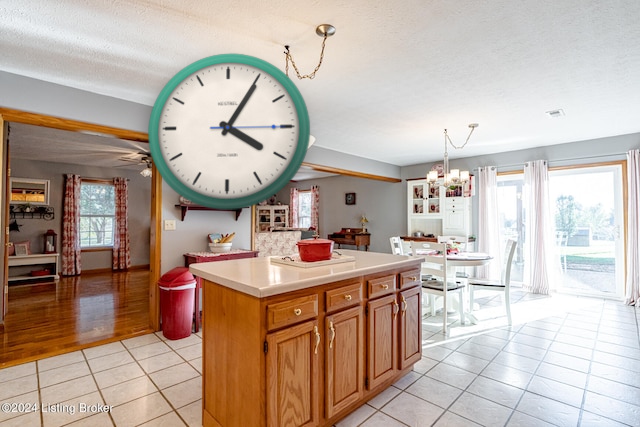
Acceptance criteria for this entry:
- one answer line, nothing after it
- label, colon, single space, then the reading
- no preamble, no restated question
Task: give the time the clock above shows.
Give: 4:05:15
